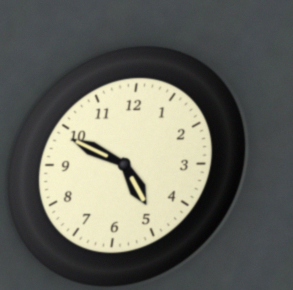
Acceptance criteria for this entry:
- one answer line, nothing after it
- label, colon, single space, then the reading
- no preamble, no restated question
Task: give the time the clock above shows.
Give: 4:49
